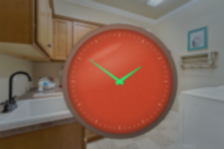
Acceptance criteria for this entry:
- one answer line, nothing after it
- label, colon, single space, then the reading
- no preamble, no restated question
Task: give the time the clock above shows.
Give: 1:51
